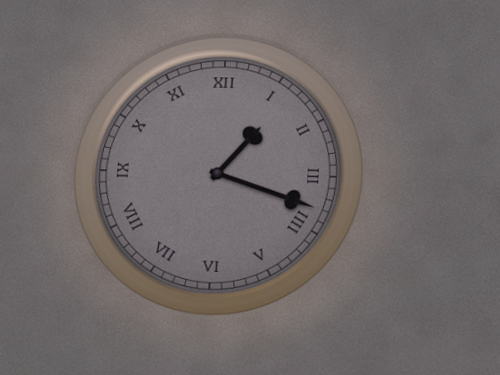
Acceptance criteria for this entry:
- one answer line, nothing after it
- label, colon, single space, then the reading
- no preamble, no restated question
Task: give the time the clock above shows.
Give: 1:18
